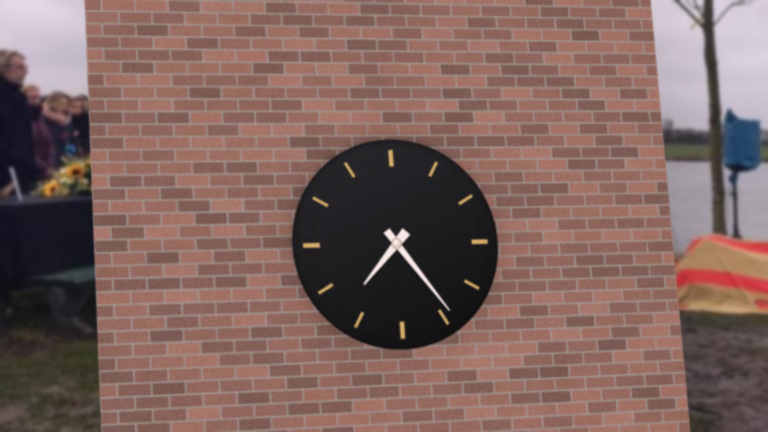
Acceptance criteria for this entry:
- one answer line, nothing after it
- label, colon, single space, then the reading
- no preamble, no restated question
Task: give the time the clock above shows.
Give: 7:24
